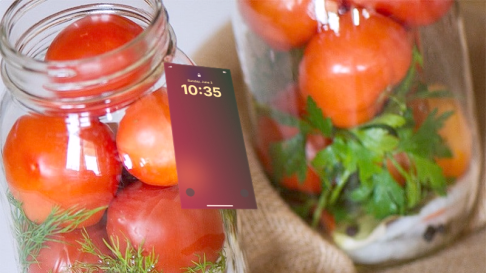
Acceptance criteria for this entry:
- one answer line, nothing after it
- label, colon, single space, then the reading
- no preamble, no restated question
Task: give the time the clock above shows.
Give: 10:35
